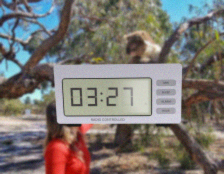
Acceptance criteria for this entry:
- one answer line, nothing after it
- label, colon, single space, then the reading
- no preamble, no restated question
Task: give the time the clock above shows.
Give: 3:27
